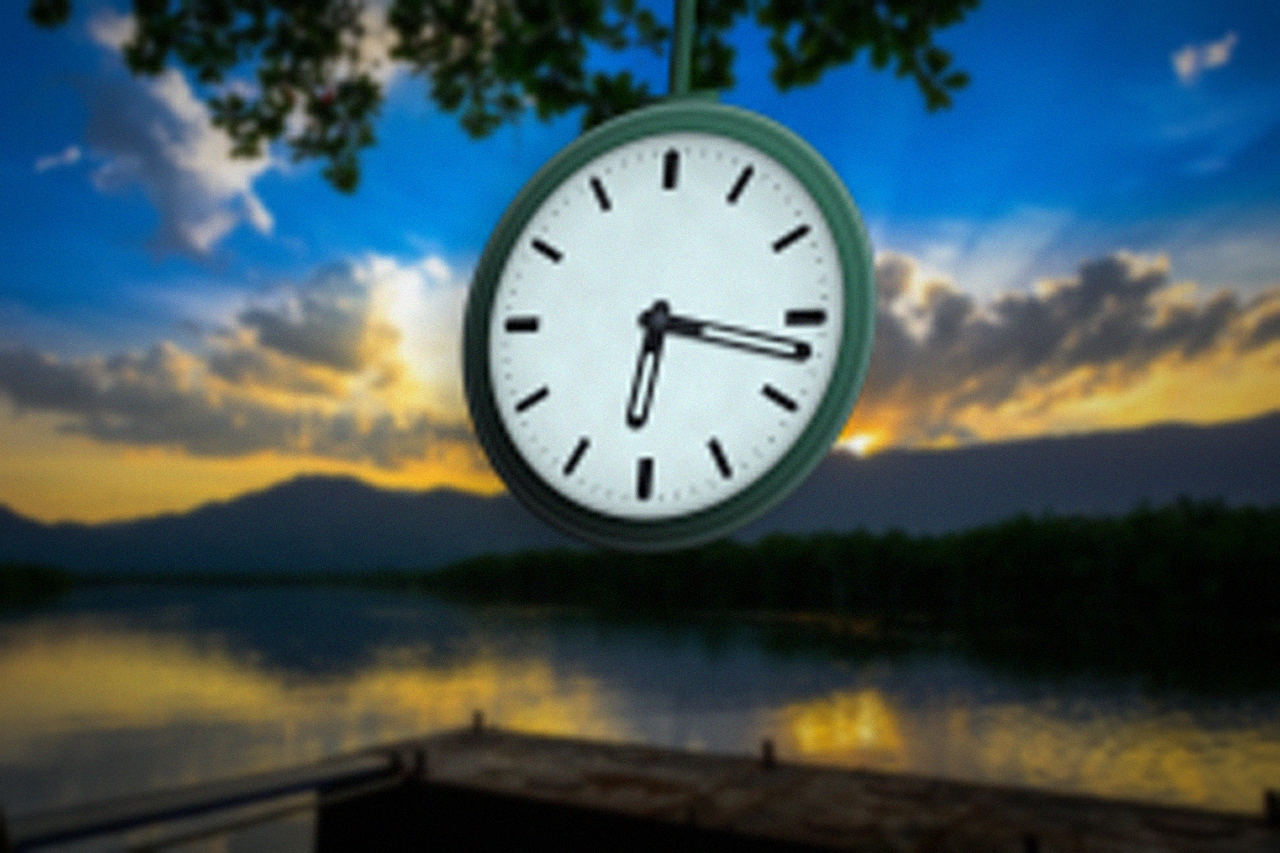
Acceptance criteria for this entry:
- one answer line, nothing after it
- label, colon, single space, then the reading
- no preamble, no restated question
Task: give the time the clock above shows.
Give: 6:17
